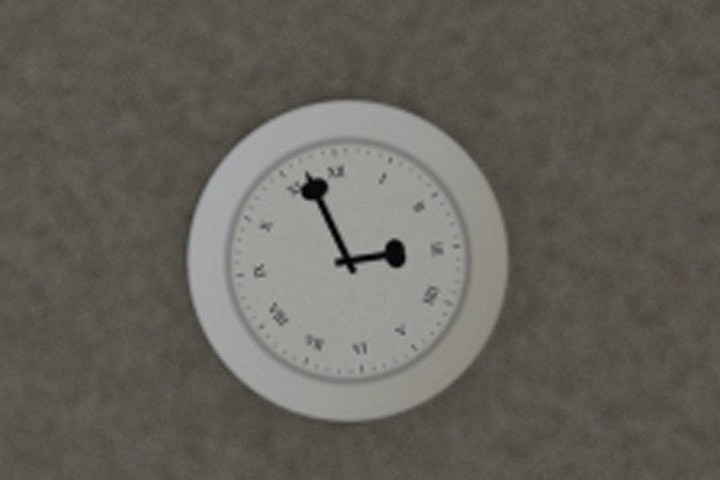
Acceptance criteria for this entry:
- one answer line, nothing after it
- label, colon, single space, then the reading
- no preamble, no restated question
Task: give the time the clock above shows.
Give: 2:57
